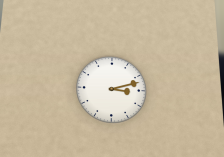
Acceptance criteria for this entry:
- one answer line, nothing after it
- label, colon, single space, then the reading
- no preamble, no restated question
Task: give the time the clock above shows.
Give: 3:12
